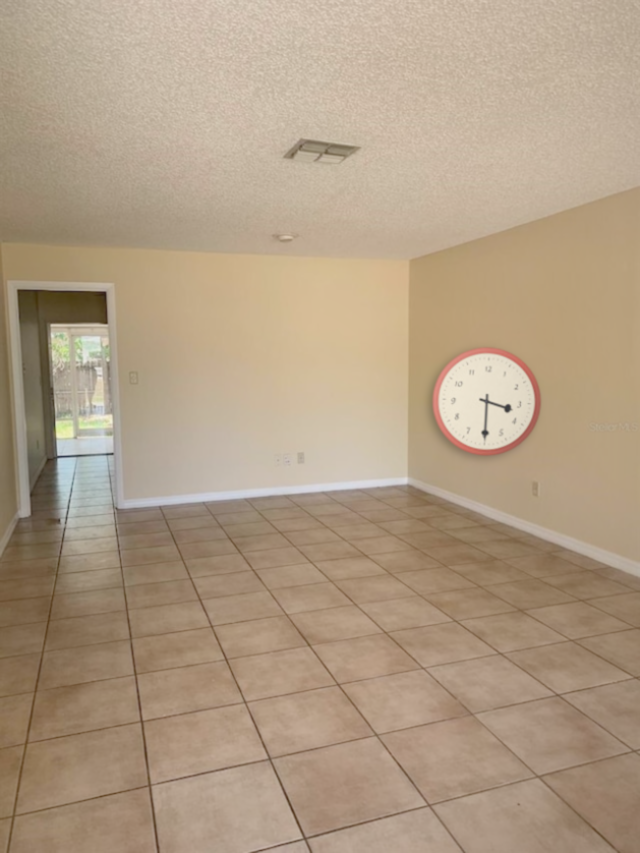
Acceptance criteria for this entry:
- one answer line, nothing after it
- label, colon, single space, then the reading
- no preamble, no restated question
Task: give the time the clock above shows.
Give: 3:30
